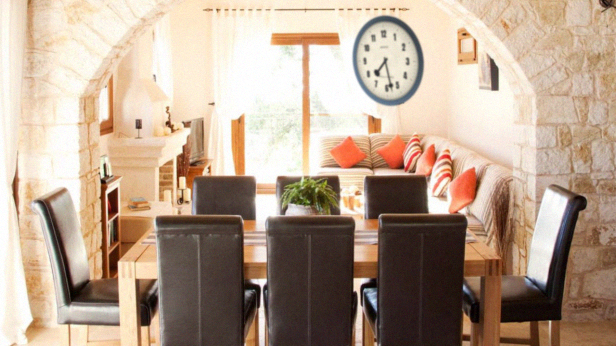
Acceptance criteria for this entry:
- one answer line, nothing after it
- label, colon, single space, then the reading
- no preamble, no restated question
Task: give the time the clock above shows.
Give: 7:28
